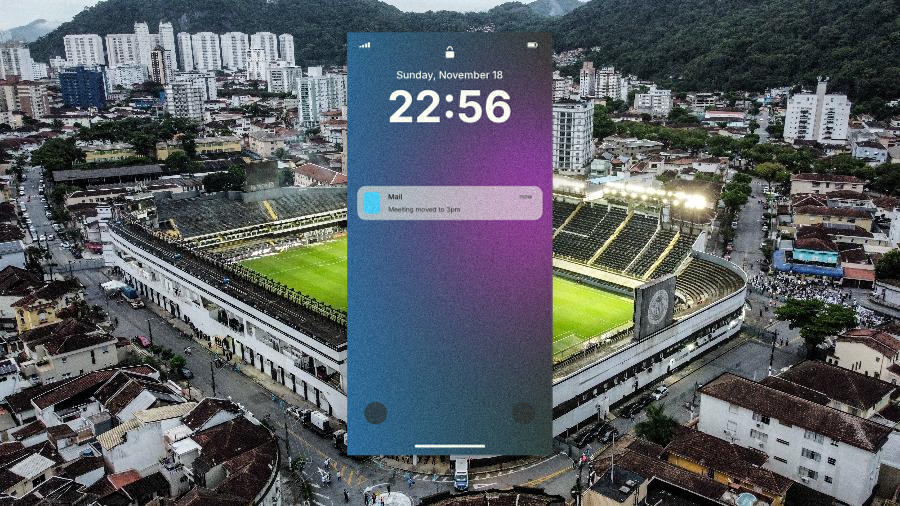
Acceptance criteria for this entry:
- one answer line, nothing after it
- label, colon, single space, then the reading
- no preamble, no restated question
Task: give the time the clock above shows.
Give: 22:56
